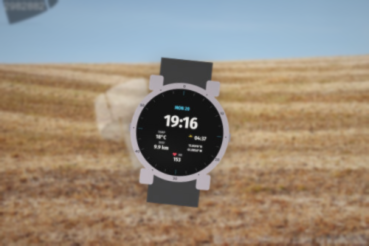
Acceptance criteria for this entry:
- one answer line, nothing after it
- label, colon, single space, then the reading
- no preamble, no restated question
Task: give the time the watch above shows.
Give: 19:16
